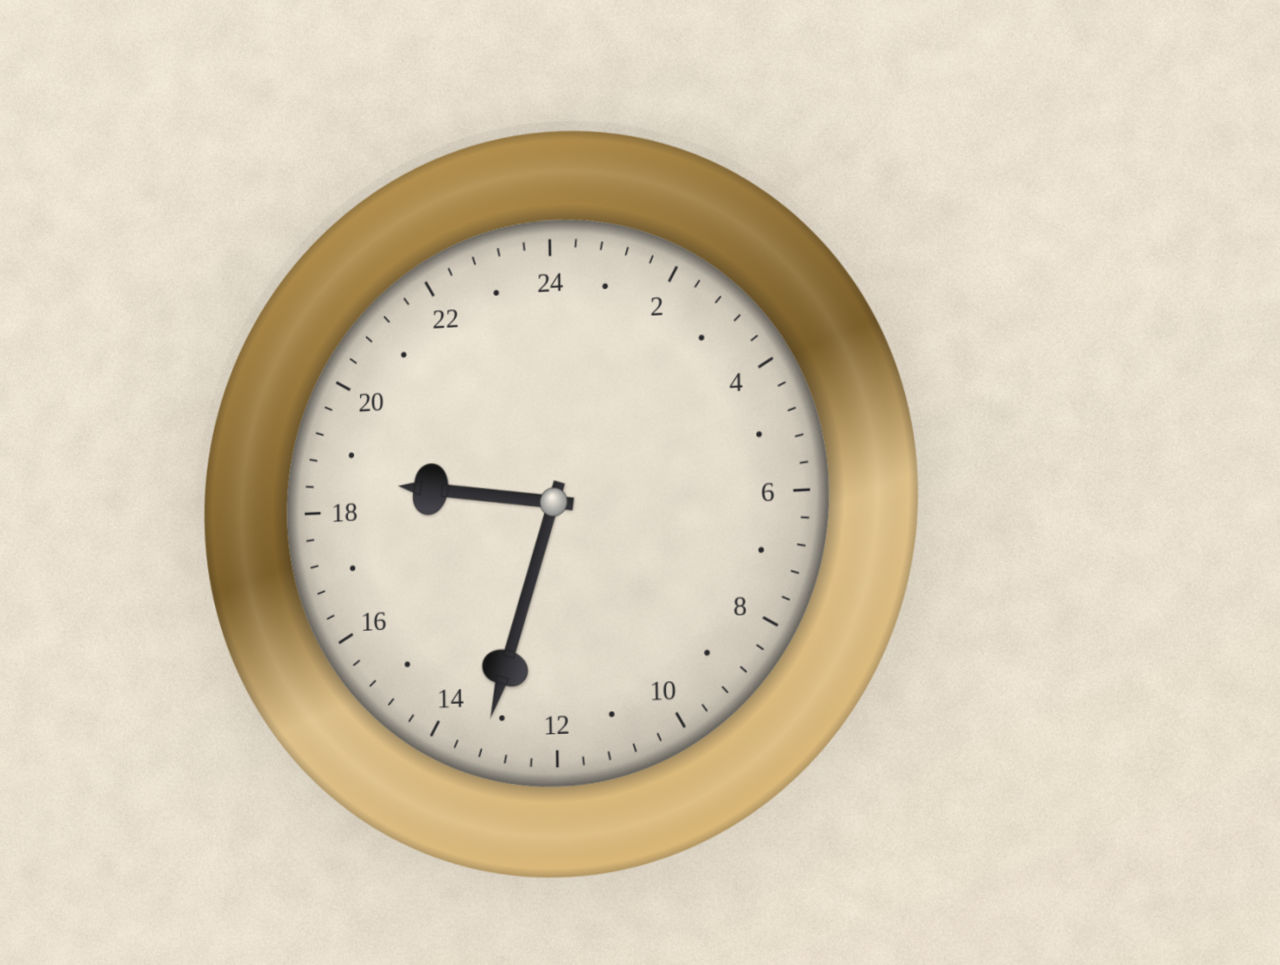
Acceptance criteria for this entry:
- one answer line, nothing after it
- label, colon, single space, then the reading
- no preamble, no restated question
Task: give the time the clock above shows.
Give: 18:33
